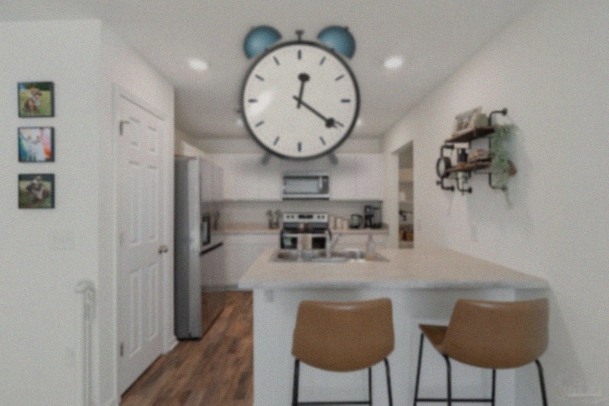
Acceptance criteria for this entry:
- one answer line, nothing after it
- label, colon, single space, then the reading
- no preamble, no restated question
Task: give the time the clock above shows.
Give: 12:21
